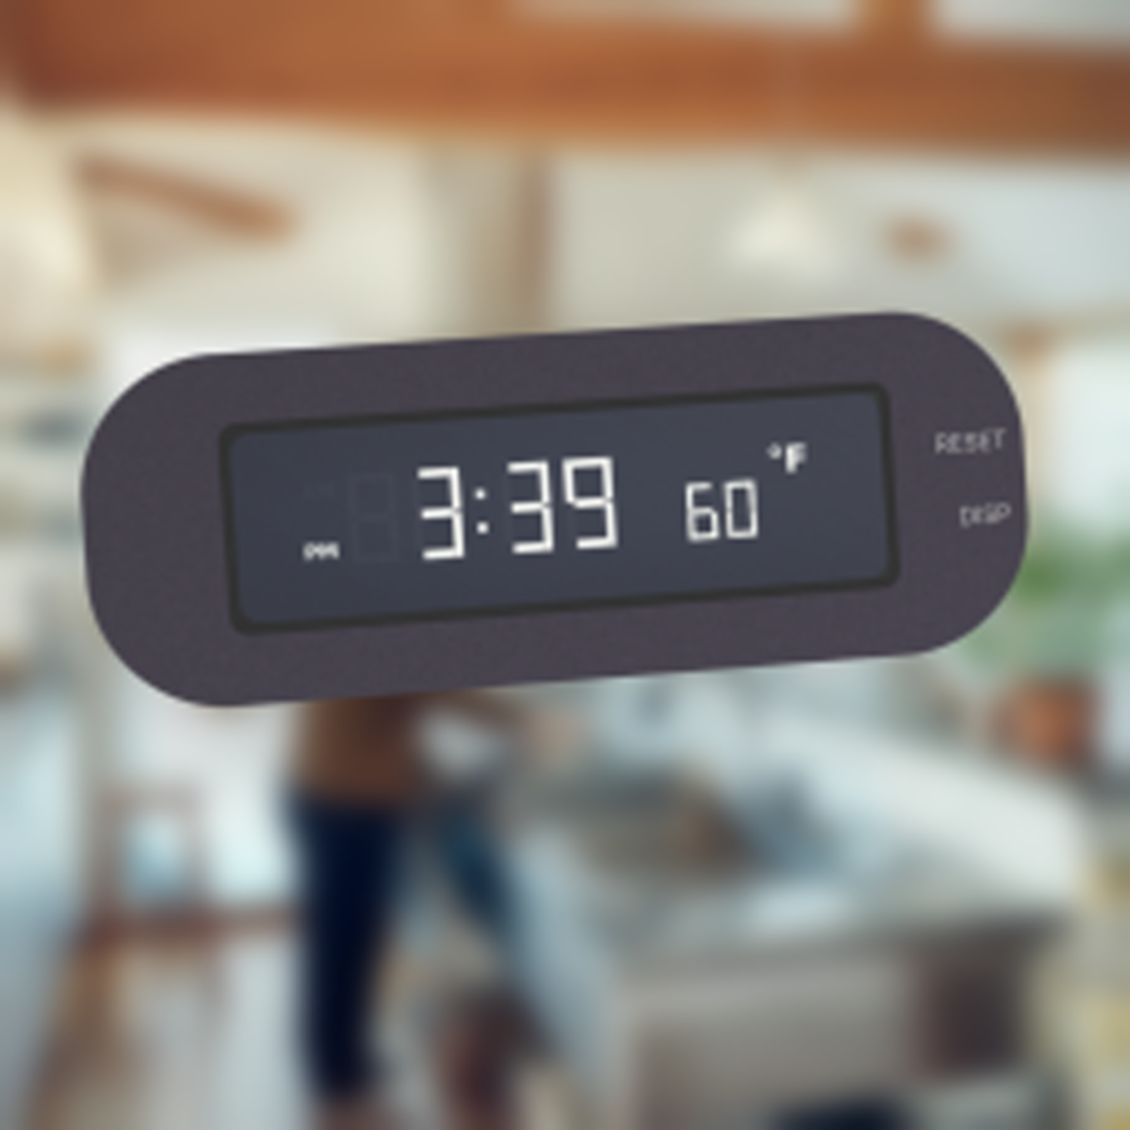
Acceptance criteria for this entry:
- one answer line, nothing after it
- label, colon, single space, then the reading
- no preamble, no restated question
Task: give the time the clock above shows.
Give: 3:39
